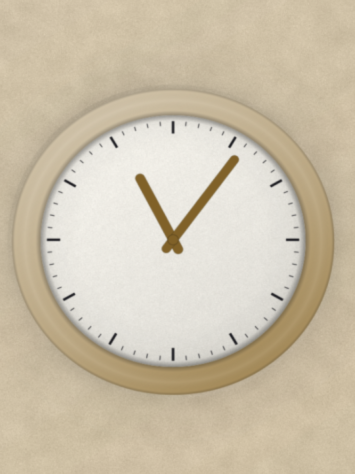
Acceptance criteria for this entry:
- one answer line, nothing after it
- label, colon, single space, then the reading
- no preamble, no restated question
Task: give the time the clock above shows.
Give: 11:06
